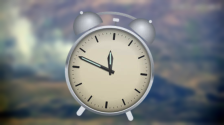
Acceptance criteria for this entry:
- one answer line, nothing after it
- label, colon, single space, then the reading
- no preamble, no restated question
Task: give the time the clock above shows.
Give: 11:48
